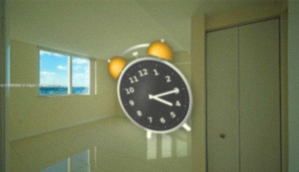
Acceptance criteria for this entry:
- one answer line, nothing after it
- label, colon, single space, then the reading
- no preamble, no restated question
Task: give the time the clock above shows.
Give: 4:15
